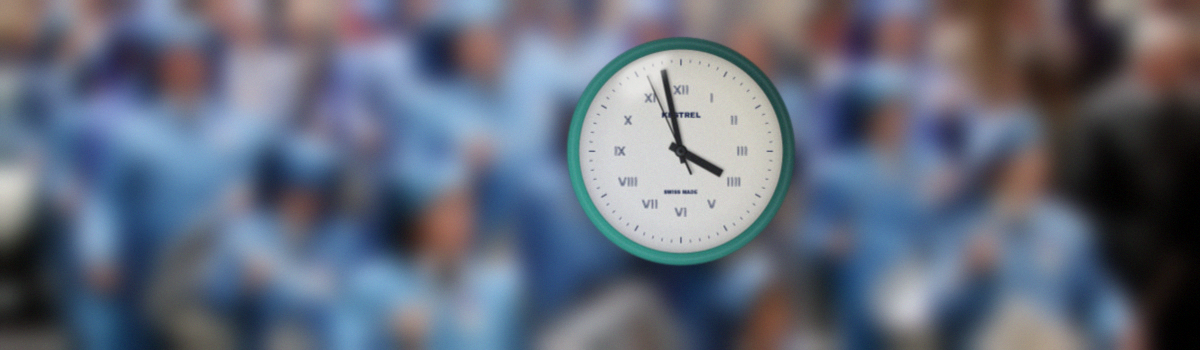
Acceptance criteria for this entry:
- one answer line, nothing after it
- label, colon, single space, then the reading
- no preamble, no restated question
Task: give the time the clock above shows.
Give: 3:57:56
